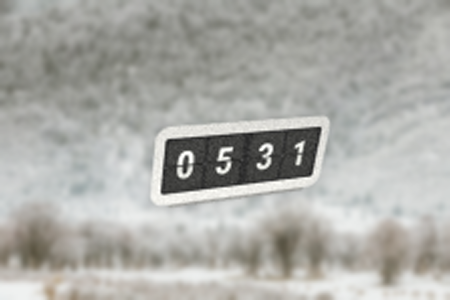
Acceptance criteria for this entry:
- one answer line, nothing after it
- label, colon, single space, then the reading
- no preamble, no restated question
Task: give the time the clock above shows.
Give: 5:31
